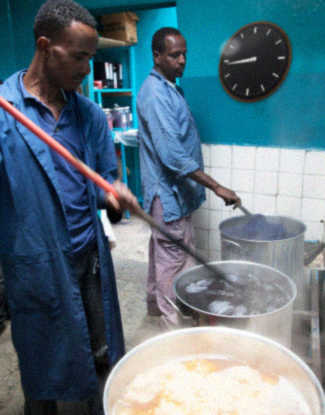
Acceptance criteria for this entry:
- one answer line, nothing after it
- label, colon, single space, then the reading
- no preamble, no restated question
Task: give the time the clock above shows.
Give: 8:44
